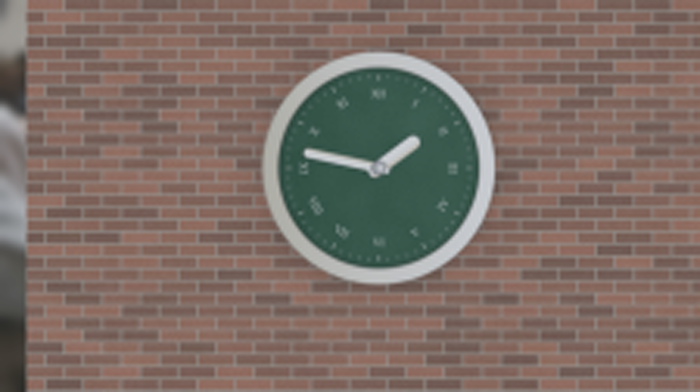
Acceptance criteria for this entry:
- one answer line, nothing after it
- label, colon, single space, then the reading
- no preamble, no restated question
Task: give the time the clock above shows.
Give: 1:47
